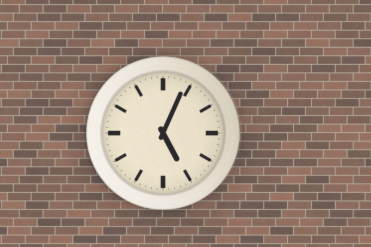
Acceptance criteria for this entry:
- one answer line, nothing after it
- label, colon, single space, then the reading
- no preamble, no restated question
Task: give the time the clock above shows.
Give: 5:04
